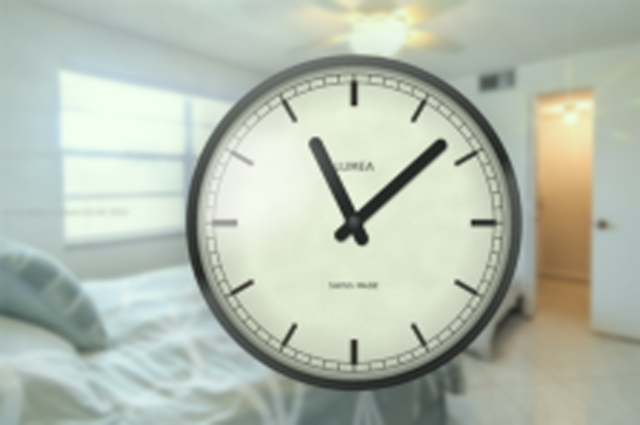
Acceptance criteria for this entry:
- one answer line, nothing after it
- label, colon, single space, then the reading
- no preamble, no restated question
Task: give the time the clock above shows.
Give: 11:08
